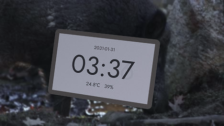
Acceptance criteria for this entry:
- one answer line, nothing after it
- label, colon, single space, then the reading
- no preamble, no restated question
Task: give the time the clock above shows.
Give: 3:37
